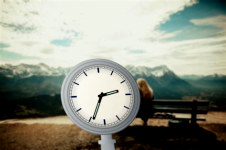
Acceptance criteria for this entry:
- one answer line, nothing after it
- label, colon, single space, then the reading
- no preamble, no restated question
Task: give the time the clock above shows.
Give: 2:34
